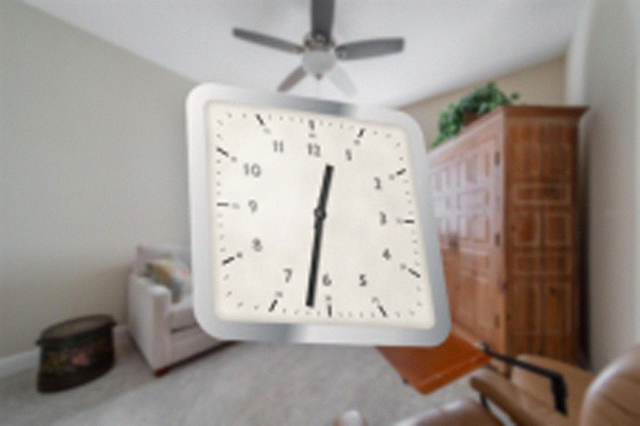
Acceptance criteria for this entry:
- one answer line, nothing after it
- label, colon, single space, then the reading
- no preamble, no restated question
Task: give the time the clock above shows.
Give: 12:32
